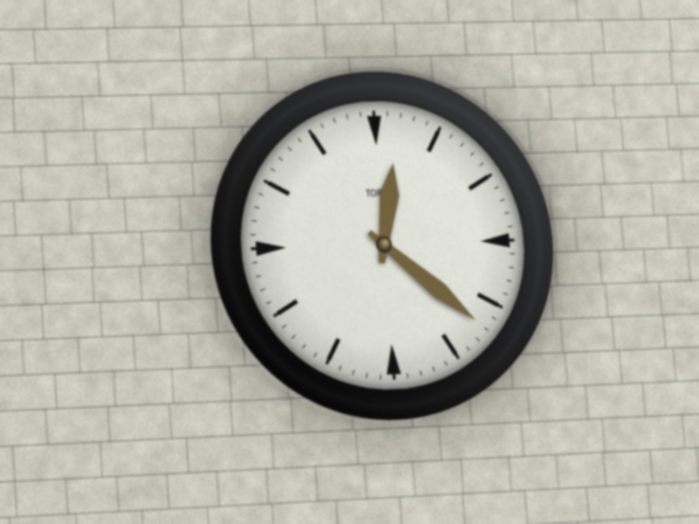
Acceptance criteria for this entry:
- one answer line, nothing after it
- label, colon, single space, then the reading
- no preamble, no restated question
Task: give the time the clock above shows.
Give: 12:22
